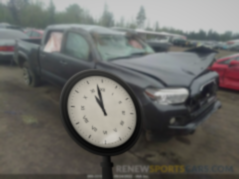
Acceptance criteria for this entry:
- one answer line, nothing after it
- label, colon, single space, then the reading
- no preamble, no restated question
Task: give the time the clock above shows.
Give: 10:58
